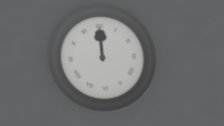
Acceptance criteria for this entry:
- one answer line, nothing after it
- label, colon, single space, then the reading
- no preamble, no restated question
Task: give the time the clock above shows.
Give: 12:00
